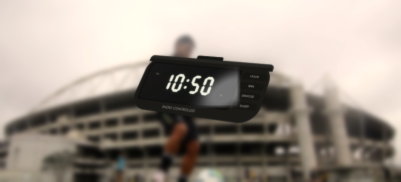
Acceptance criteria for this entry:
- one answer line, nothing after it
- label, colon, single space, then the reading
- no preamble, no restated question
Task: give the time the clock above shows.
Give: 10:50
